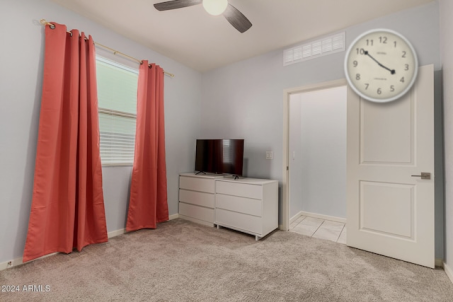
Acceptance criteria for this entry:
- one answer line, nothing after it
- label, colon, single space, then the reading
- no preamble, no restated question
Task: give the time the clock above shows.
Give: 3:51
